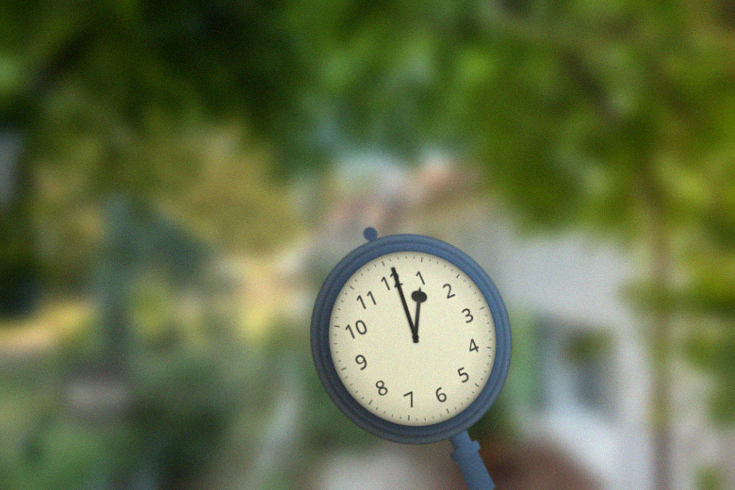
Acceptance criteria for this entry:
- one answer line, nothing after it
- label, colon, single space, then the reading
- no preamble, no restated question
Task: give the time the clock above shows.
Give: 1:01
